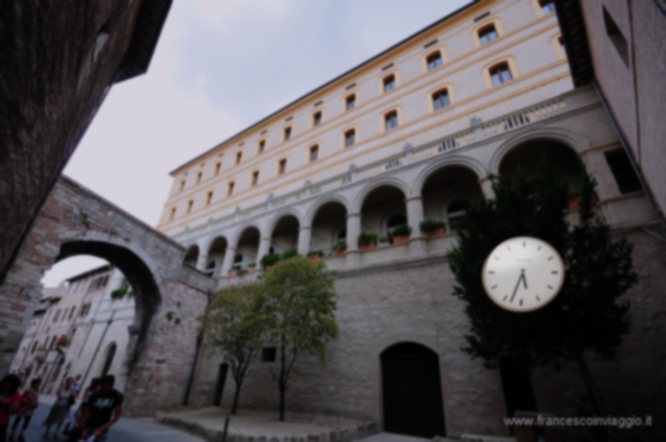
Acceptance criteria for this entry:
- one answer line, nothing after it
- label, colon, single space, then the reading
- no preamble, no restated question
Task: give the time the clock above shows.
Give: 5:33
